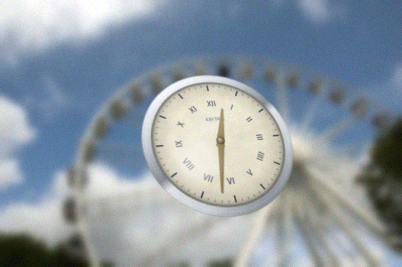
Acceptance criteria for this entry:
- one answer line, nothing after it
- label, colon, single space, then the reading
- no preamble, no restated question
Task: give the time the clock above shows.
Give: 12:32
